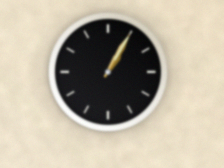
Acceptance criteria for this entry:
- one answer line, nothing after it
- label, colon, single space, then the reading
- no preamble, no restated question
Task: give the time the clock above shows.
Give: 1:05
